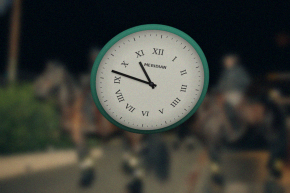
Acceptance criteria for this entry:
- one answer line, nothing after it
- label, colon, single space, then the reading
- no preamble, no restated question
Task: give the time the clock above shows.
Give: 10:47
